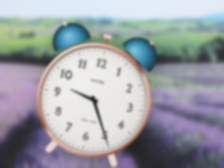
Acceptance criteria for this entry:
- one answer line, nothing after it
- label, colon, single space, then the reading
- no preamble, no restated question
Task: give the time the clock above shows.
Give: 9:25
